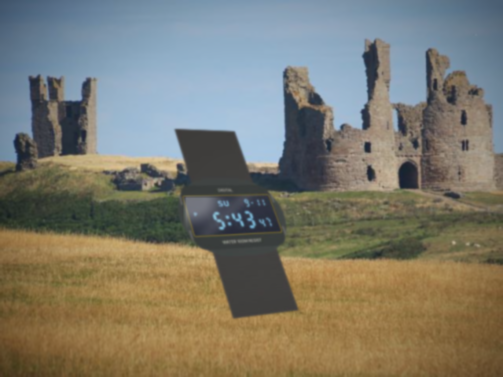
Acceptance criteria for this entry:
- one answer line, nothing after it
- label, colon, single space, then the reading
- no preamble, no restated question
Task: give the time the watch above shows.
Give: 5:43
